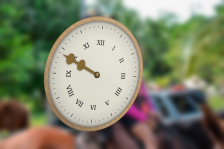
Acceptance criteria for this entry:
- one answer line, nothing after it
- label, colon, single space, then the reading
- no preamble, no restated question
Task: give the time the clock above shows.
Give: 9:49
